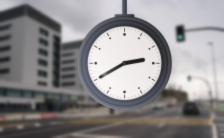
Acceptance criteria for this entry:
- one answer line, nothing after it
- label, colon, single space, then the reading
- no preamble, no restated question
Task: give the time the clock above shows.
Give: 2:40
